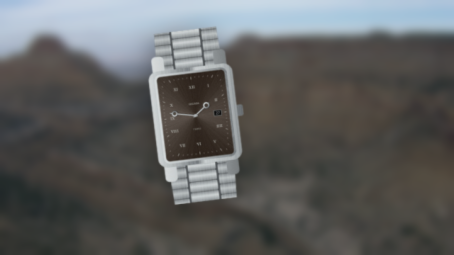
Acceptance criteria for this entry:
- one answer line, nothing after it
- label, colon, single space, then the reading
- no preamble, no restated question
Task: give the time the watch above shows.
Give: 1:47
